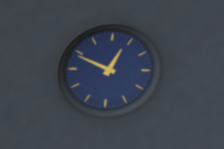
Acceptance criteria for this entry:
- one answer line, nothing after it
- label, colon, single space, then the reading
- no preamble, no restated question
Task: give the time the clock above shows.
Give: 12:49
